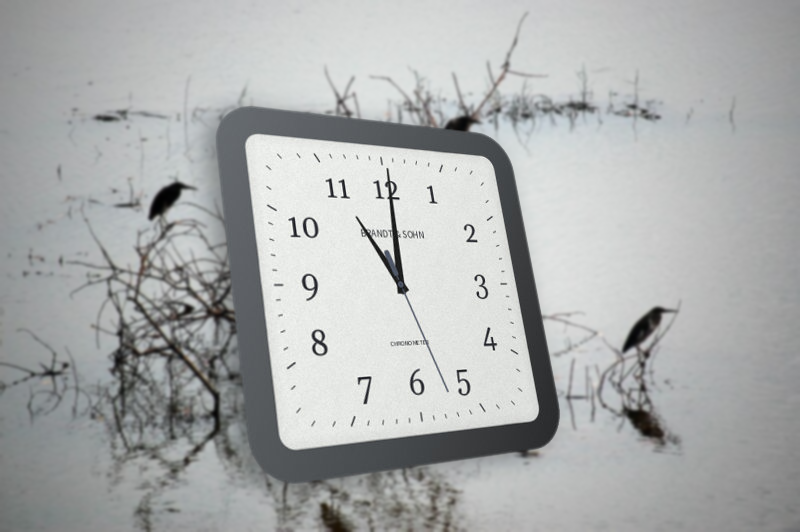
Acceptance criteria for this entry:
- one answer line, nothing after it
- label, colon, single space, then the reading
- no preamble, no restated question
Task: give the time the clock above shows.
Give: 11:00:27
